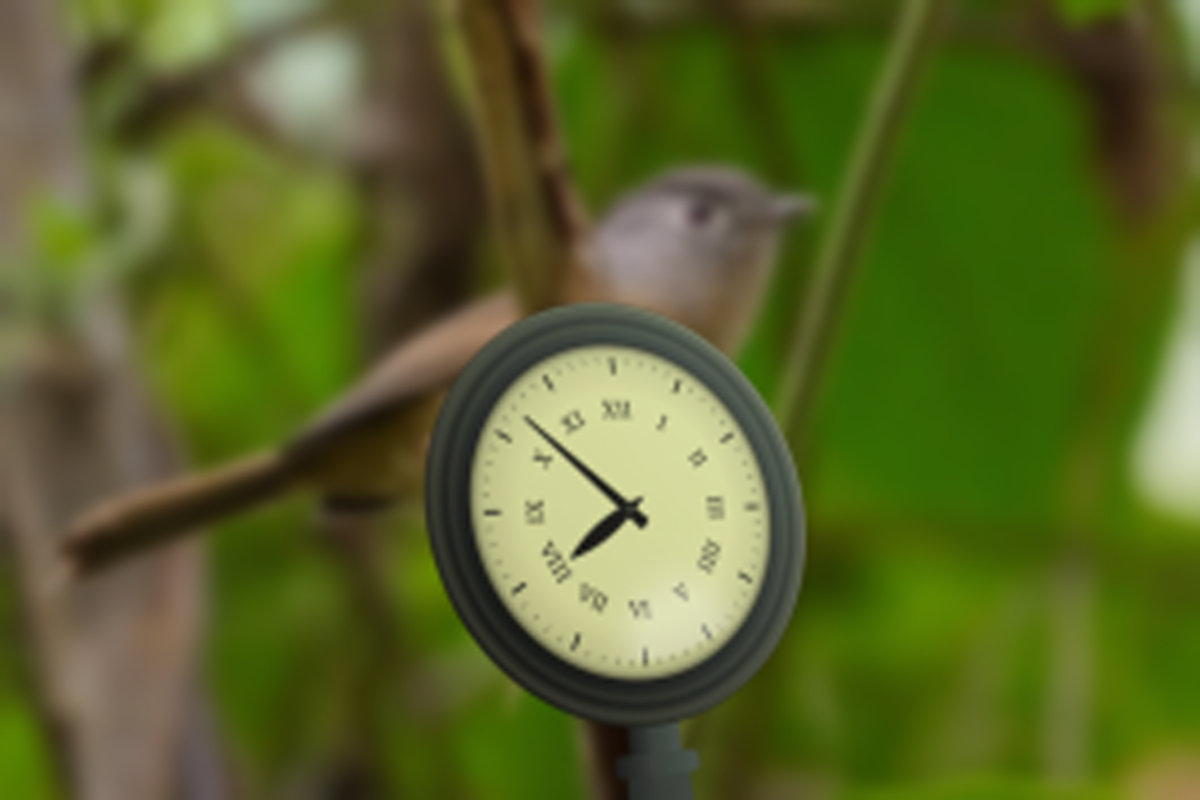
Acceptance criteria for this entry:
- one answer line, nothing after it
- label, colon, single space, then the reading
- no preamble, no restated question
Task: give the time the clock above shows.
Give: 7:52
